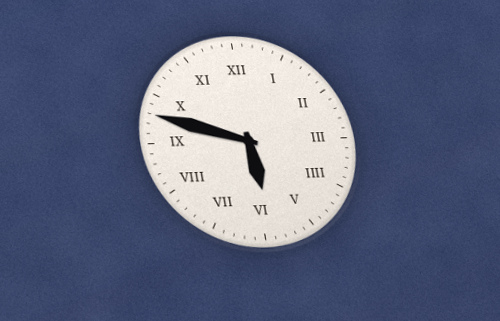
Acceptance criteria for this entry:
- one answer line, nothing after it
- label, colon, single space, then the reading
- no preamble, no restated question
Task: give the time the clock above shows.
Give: 5:48
